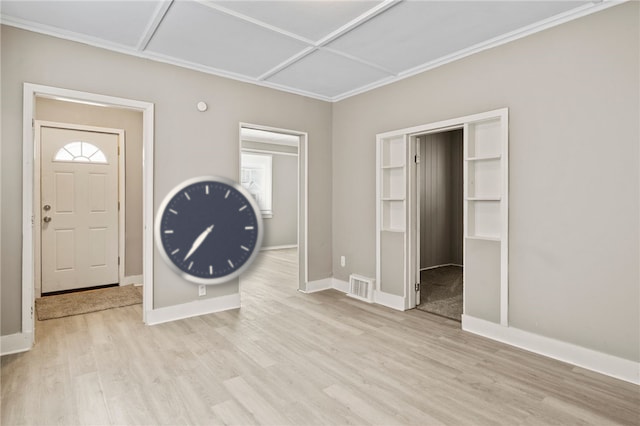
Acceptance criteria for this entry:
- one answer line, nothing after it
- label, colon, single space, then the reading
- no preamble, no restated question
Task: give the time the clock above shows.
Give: 7:37
